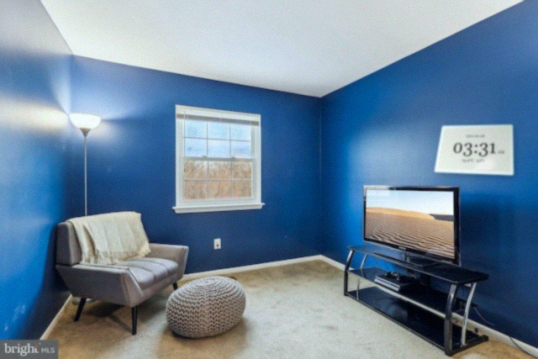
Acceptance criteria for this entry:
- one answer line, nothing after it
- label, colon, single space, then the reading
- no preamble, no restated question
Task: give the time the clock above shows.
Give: 3:31
